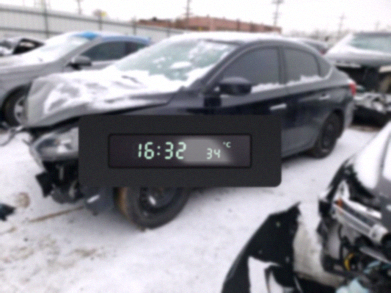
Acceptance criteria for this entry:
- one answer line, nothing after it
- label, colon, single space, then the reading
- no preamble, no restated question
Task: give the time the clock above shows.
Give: 16:32
